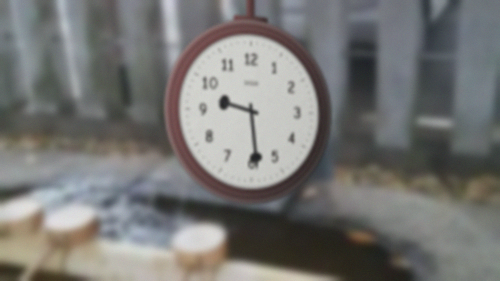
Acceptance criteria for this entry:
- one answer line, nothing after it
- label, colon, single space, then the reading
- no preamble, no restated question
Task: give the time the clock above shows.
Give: 9:29
